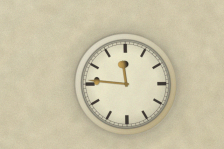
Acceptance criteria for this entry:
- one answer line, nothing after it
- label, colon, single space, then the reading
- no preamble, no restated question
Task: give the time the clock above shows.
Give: 11:46
